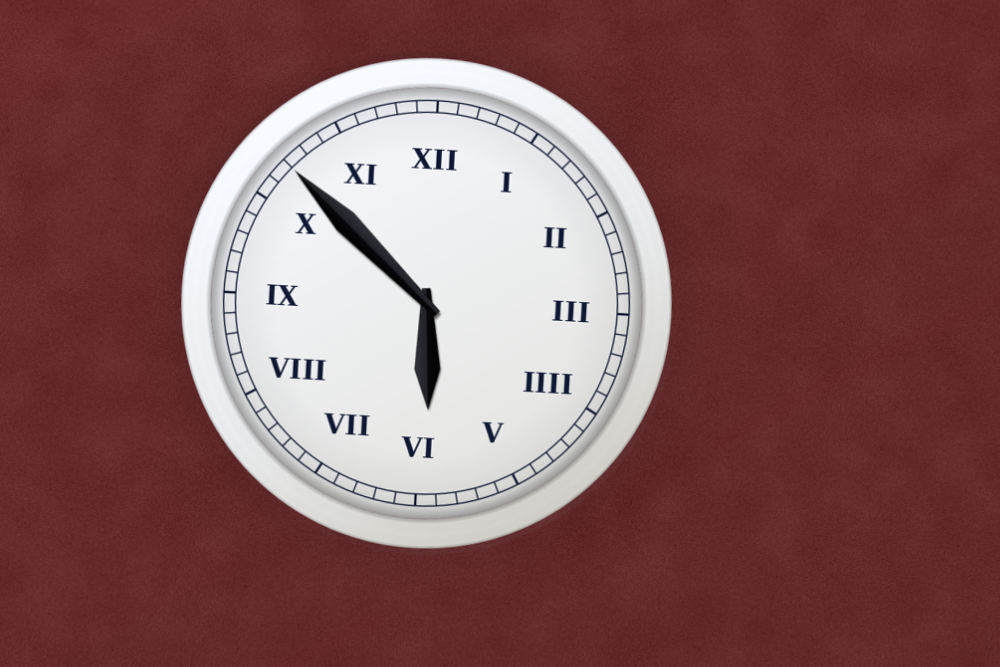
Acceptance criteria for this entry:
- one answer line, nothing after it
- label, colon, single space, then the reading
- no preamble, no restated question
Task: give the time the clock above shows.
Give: 5:52
